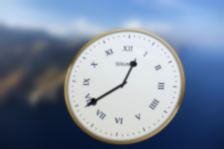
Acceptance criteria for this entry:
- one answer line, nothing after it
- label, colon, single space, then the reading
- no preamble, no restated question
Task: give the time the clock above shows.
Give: 12:39
